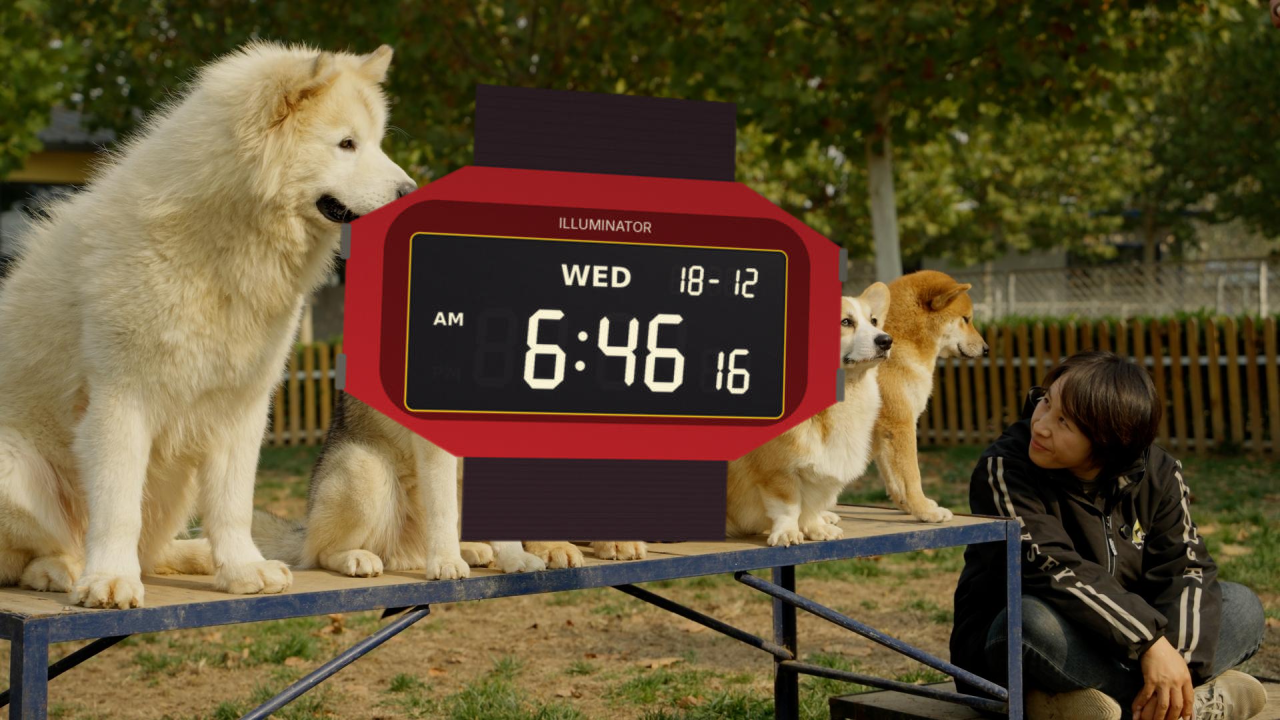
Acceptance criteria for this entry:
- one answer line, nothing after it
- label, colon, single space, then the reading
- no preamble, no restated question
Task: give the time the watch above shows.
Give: 6:46:16
